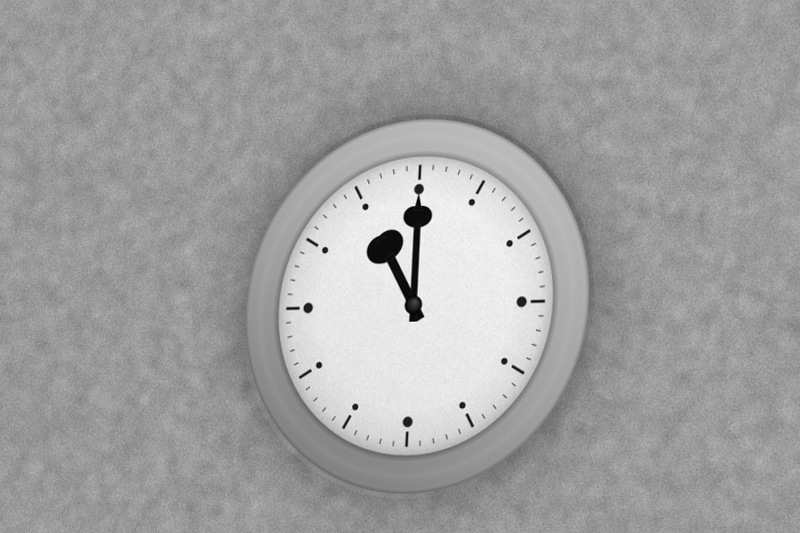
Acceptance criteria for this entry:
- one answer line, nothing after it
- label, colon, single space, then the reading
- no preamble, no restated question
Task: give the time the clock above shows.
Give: 11:00
